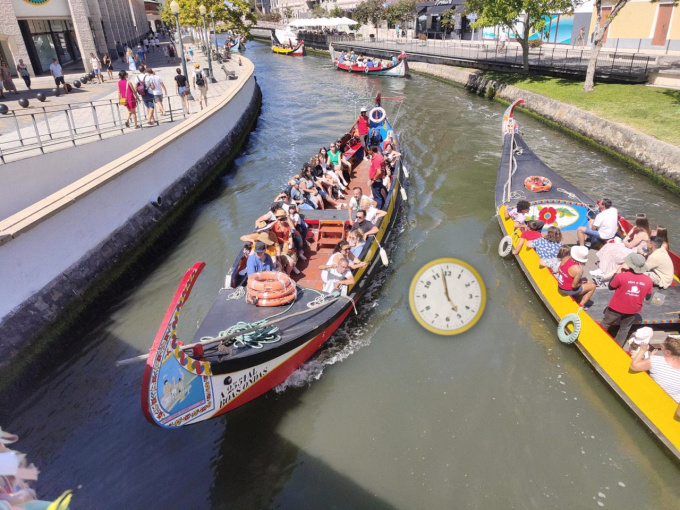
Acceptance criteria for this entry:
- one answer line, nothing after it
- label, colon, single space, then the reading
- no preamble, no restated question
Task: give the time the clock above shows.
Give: 4:58
